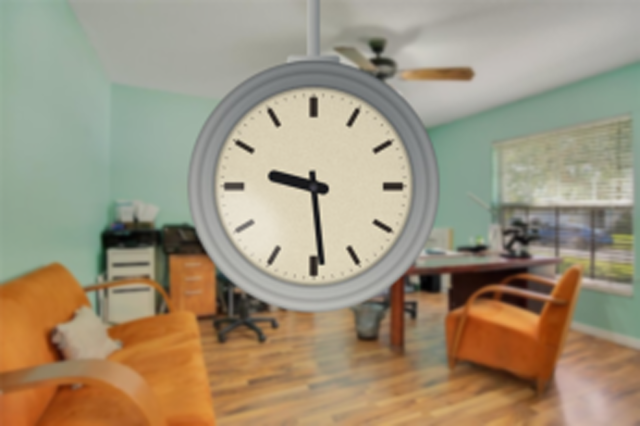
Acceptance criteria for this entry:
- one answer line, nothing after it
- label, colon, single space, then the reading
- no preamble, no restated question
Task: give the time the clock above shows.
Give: 9:29
